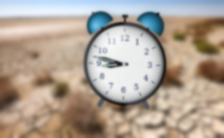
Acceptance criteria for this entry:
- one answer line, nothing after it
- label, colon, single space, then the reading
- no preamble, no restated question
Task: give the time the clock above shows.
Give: 8:47
